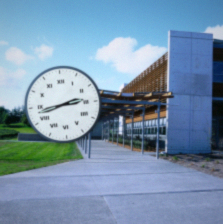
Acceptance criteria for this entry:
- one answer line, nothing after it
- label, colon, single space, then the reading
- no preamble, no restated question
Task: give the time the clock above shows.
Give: 2:43
